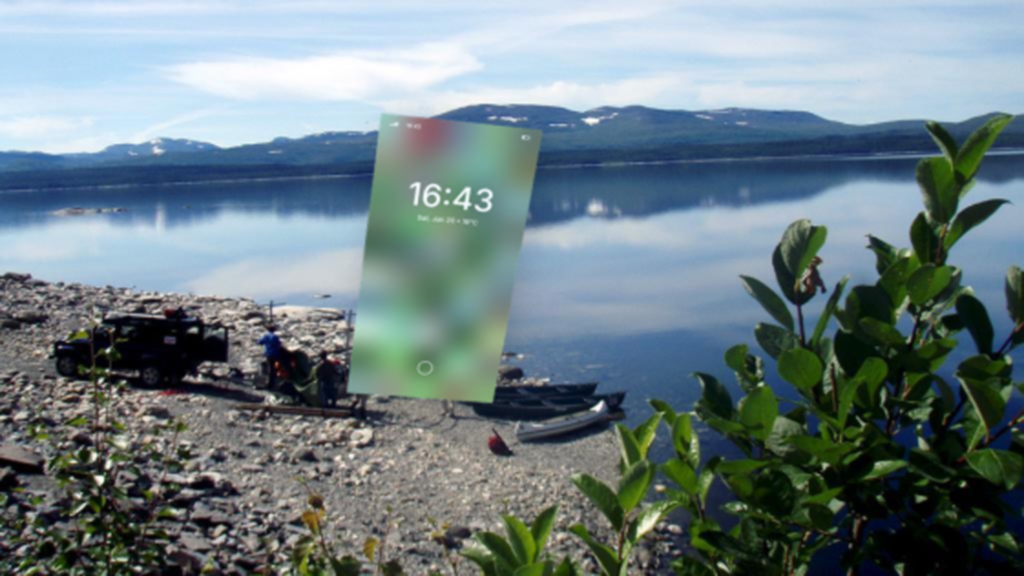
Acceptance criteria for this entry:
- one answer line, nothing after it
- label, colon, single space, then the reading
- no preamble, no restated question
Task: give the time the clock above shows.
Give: 16:43
